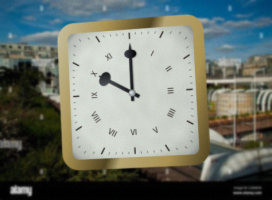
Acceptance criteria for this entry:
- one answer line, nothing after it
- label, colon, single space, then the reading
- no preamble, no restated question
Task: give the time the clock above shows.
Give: 10:00
